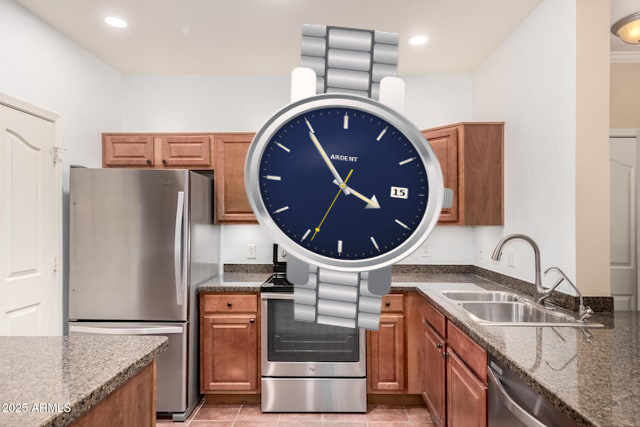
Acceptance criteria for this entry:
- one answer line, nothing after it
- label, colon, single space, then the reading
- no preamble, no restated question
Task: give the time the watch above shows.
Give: 3:54:34
